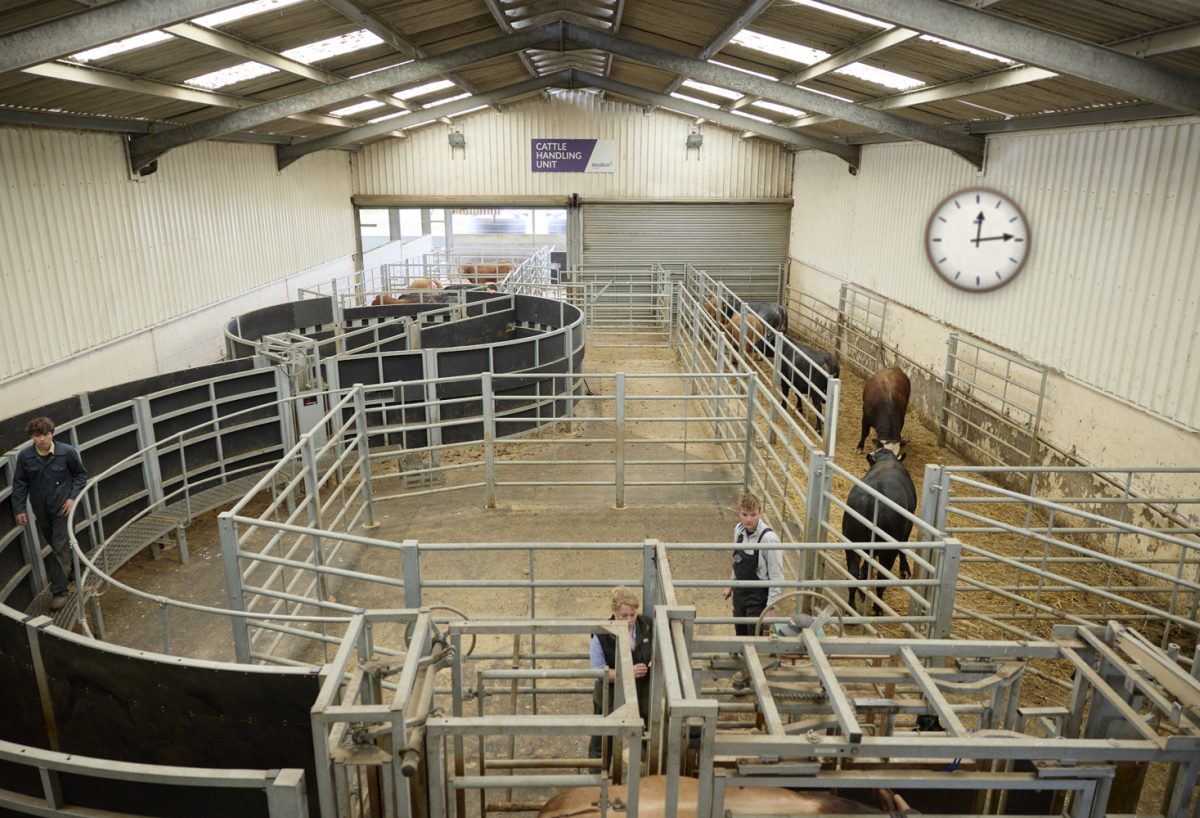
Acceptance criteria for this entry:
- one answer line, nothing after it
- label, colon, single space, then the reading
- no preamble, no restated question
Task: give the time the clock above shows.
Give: 12:14
